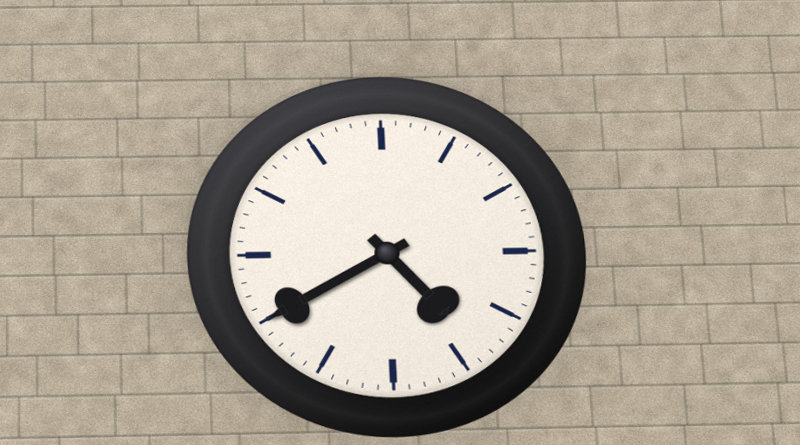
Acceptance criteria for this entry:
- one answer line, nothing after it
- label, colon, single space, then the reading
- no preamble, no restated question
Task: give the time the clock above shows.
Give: 4:40
